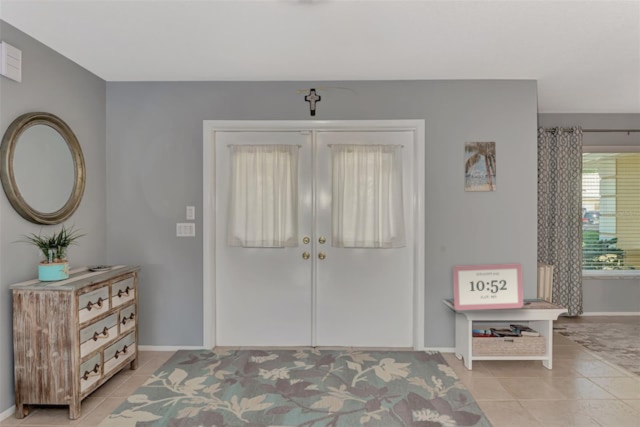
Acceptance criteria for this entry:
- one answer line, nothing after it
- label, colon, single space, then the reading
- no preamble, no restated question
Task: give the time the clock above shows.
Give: 10:52
